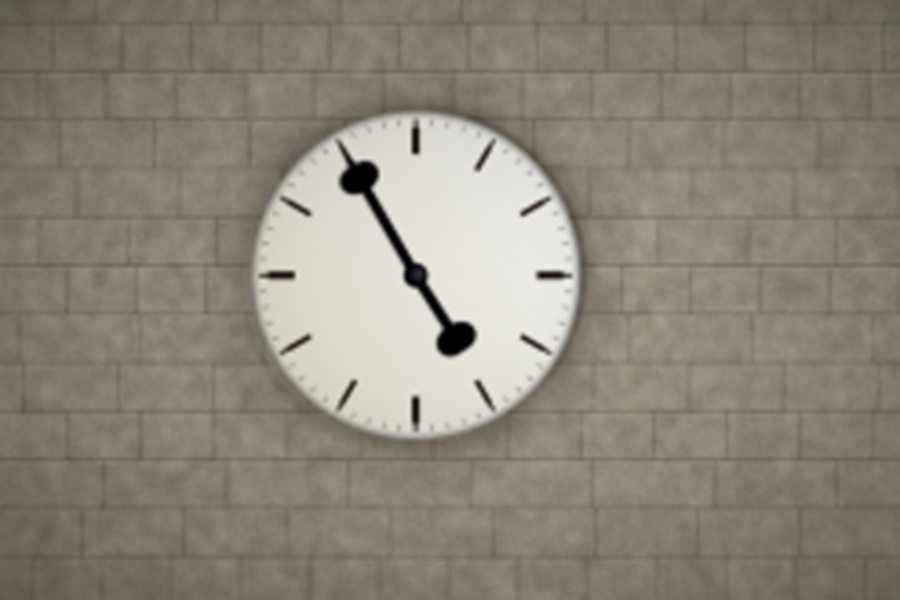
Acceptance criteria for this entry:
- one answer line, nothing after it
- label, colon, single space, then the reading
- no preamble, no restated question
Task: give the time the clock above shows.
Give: 4:55
